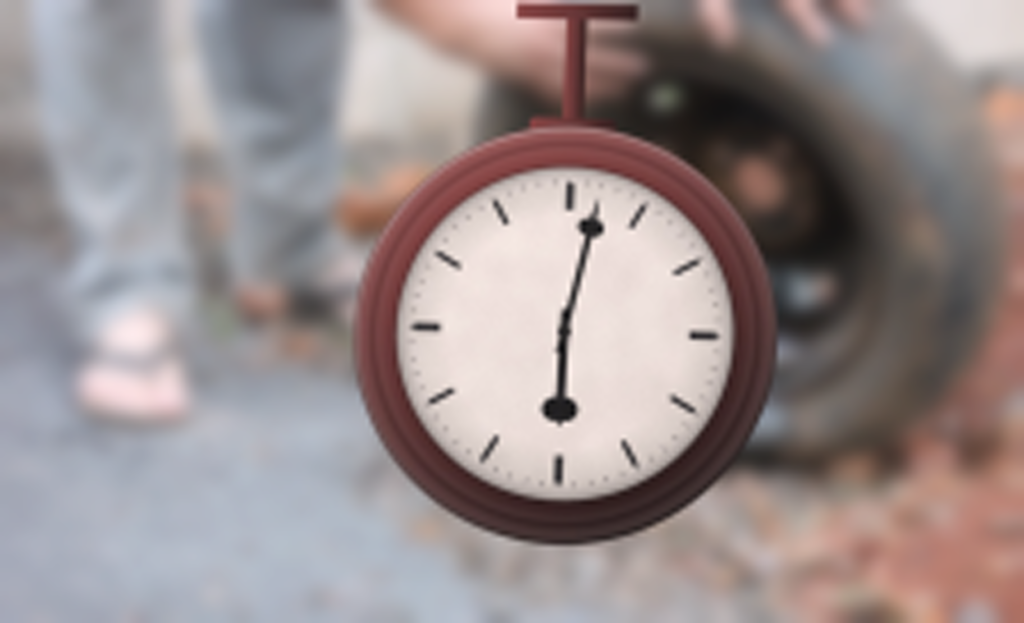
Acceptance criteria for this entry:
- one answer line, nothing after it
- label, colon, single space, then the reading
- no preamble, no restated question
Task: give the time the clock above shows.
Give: 6:02
